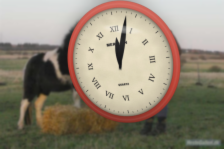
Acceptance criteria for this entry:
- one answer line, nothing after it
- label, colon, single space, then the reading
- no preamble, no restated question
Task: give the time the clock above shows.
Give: 12:03
